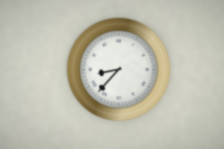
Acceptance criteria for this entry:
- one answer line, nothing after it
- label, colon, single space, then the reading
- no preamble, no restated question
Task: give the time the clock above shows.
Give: 8:37
